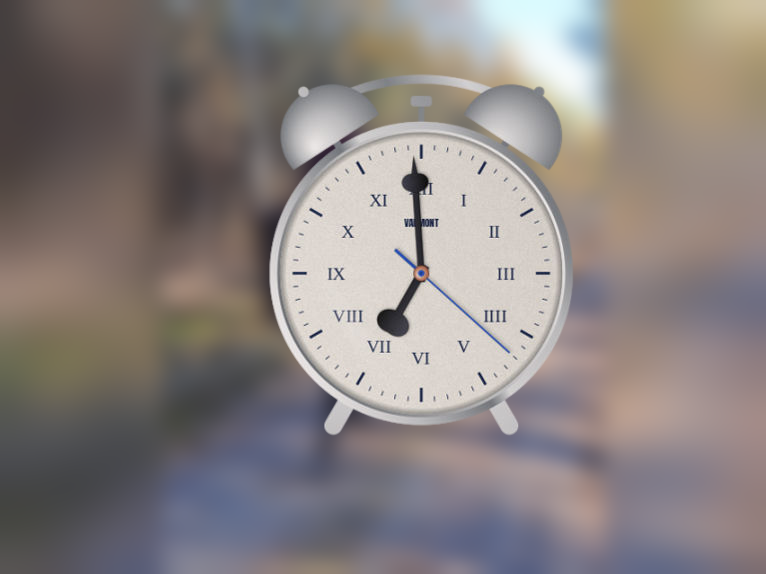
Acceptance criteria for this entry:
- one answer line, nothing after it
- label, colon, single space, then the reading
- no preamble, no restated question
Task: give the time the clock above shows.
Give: 6:59:22
